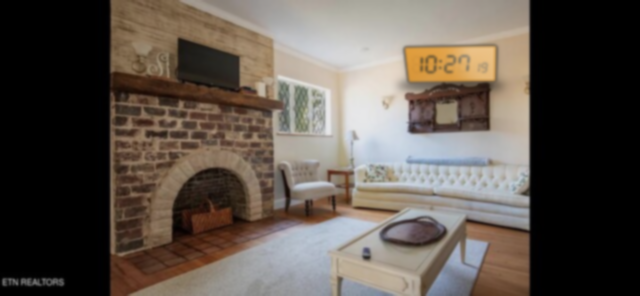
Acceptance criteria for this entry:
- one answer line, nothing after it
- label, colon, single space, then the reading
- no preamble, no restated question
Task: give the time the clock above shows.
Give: 10:27
